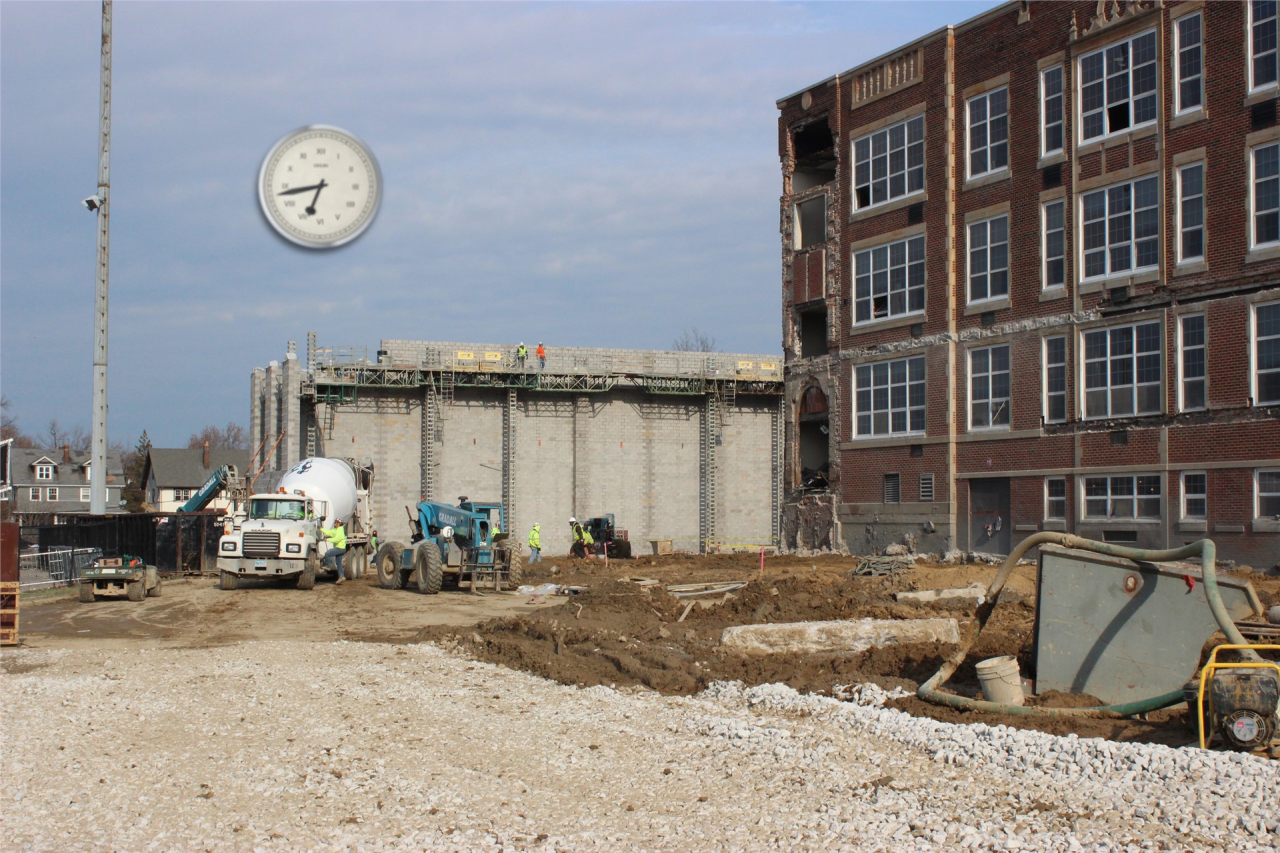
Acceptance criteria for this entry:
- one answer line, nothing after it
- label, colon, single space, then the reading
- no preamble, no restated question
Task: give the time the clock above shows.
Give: 6:43
